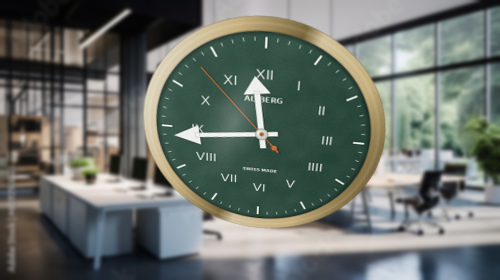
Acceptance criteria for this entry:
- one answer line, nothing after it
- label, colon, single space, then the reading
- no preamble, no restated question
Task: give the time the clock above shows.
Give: 11:43:53
